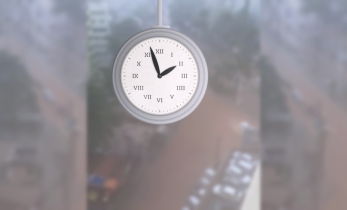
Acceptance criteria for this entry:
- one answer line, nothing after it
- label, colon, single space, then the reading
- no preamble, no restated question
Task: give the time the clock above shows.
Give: 1:57
